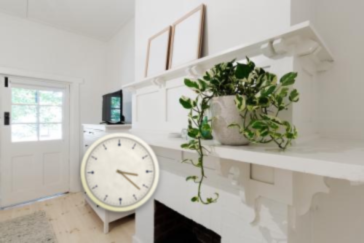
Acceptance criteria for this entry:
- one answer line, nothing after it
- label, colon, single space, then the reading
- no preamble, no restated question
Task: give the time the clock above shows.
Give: 3:22
